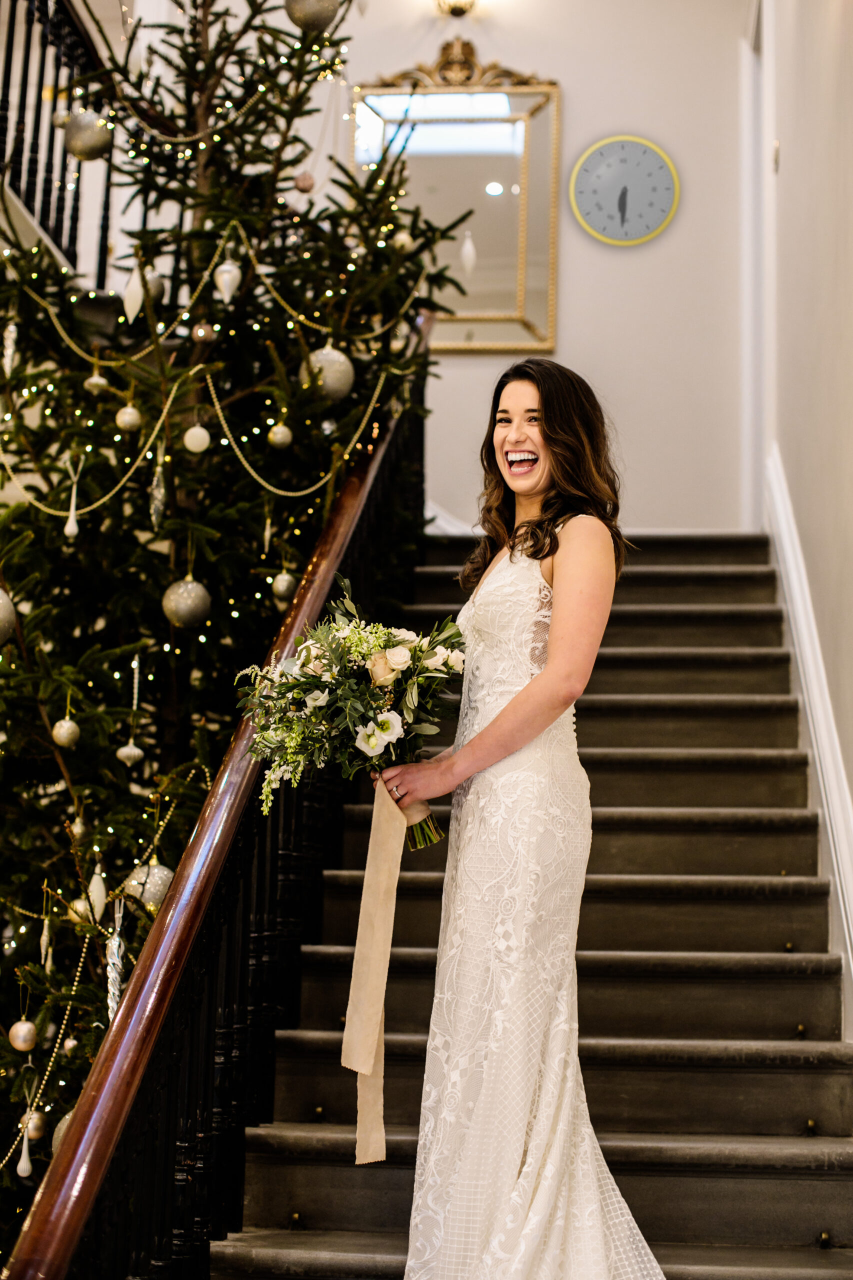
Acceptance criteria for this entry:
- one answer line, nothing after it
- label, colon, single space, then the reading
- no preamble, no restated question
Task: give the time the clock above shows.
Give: 6:31
